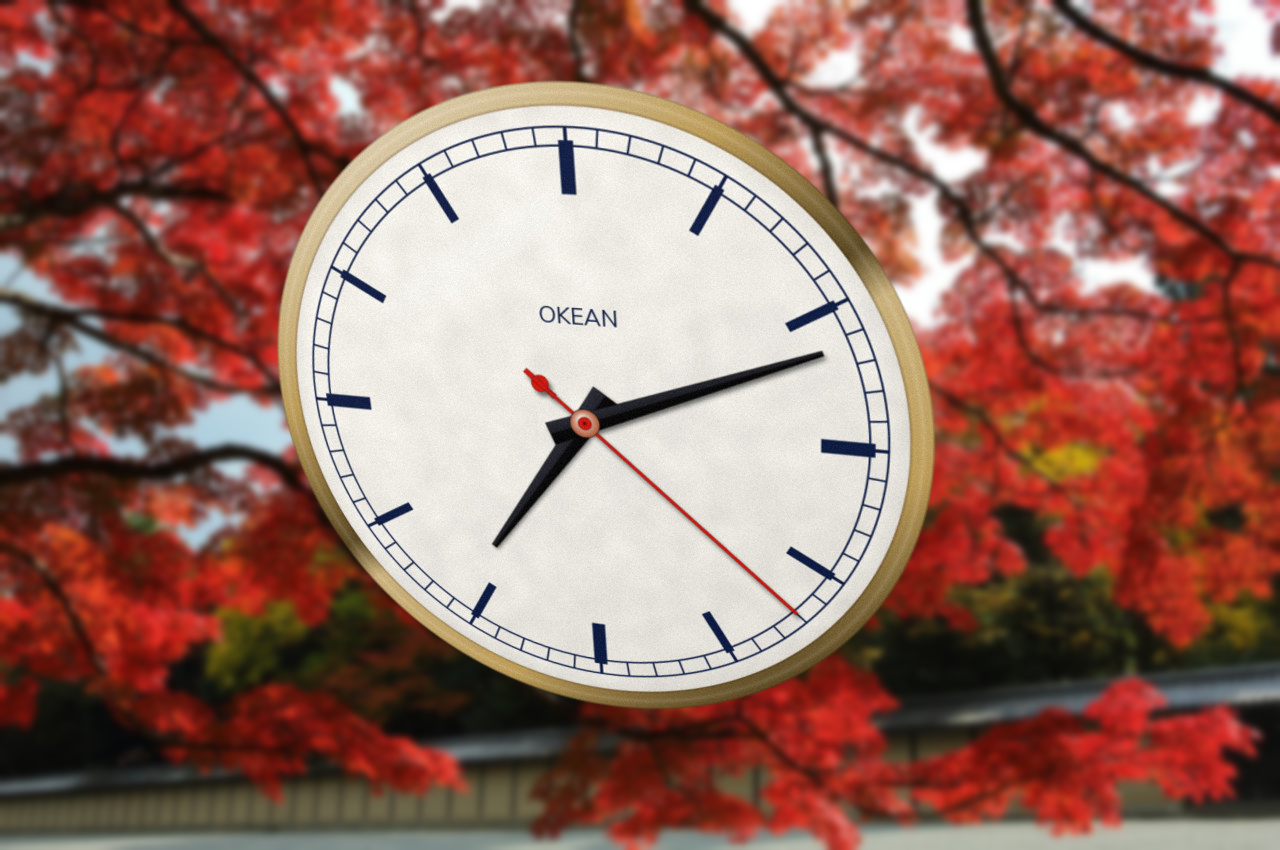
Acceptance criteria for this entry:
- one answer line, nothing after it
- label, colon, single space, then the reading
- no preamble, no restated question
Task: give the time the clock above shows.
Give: 7:11:22
